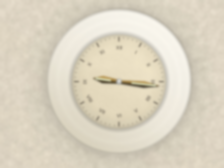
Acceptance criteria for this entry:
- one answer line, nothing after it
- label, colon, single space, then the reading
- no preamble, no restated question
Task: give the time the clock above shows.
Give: 9:16
